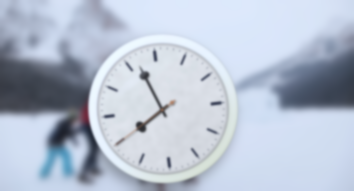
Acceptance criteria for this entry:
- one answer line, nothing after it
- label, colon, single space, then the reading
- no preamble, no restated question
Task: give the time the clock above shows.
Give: 7:56:40
